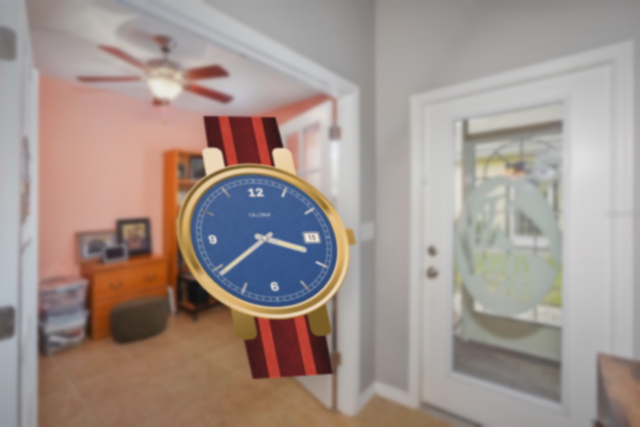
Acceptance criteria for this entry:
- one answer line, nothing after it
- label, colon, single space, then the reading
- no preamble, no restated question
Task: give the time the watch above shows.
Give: 3:39
